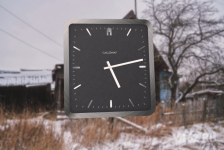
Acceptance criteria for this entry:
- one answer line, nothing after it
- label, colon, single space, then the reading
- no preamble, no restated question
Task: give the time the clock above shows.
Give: 5:13
